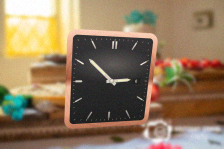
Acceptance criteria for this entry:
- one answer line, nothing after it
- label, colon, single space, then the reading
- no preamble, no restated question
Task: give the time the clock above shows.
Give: 2:52
